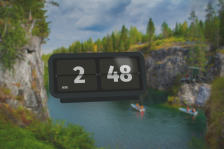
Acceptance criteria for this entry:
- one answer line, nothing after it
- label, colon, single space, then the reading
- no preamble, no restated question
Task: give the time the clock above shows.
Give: 2:48
